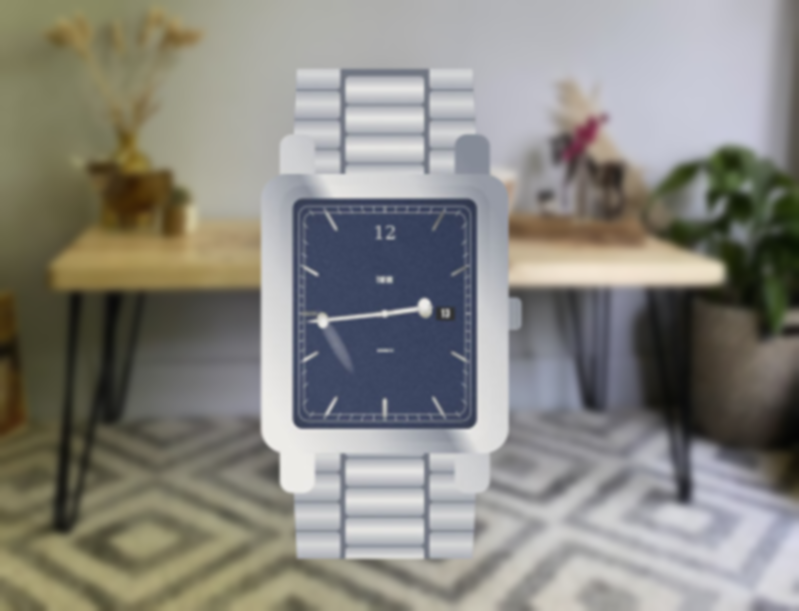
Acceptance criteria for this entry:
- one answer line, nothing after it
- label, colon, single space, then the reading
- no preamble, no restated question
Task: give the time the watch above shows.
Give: 2:44
